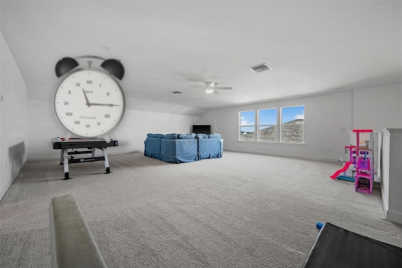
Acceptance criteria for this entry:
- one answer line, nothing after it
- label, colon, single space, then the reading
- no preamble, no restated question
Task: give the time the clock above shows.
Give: 11:15
